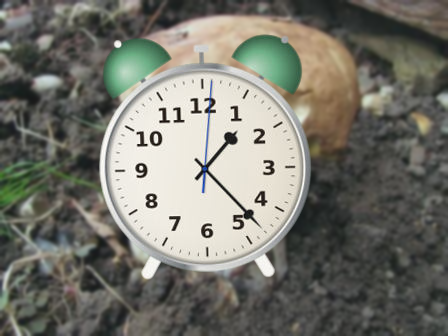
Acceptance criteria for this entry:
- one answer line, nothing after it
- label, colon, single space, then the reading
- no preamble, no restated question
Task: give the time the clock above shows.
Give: 1:23:01
